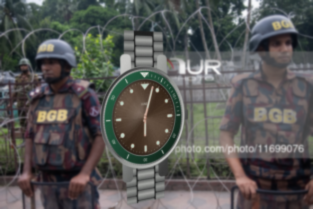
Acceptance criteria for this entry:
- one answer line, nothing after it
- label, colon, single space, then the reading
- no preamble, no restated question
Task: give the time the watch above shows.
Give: 6:03
